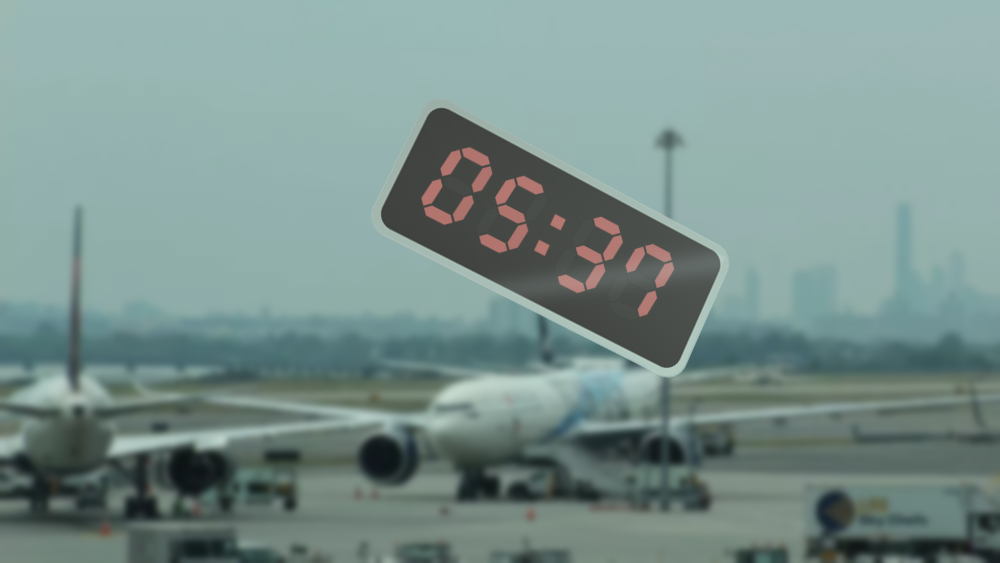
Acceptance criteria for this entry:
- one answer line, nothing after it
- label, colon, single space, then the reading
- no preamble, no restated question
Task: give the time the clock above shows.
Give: 5:37
